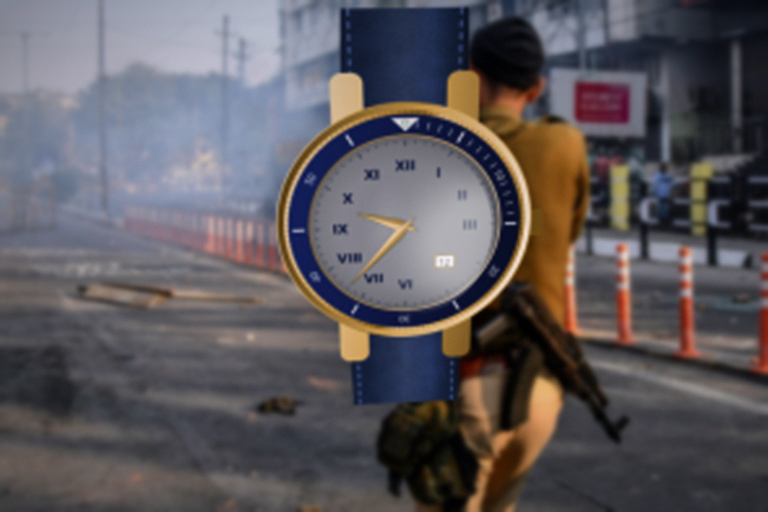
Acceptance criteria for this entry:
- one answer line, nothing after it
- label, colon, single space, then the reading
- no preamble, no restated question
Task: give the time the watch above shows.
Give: 9:37
